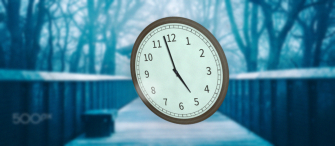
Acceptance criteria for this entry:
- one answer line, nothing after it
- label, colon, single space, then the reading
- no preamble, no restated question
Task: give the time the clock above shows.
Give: 4:58
